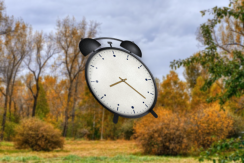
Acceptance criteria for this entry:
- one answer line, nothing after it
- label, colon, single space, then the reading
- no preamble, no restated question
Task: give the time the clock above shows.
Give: 8:23
